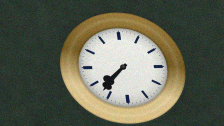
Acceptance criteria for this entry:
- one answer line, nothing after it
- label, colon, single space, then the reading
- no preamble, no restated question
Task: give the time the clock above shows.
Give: 7:37
